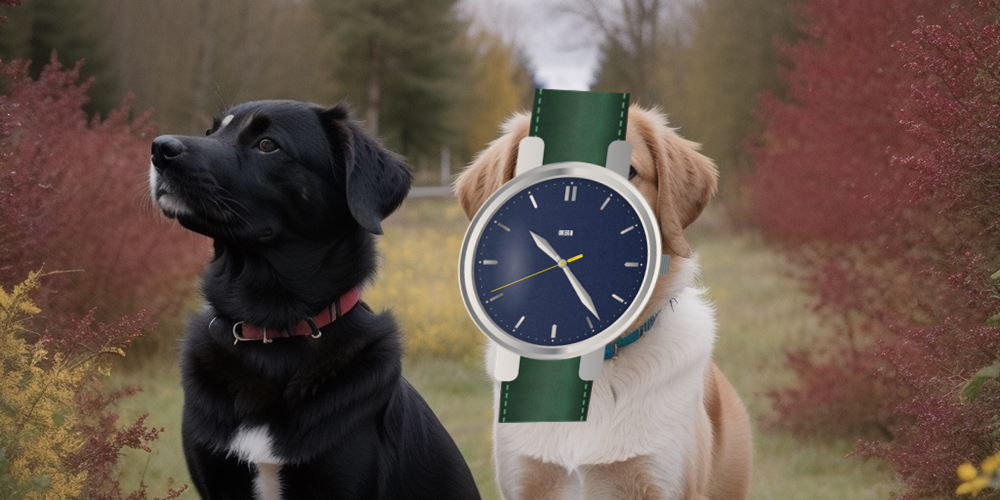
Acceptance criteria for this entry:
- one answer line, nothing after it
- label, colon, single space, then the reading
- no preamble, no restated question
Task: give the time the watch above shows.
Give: 10:23:41
